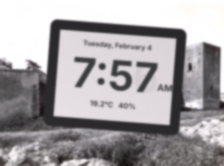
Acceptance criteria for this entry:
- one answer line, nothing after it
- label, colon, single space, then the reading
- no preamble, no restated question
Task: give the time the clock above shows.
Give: 7:57
